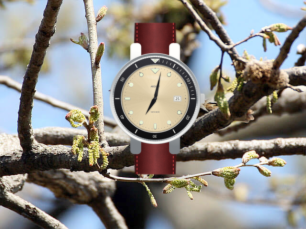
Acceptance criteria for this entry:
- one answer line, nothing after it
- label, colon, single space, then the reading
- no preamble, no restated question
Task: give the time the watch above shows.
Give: 7:02
